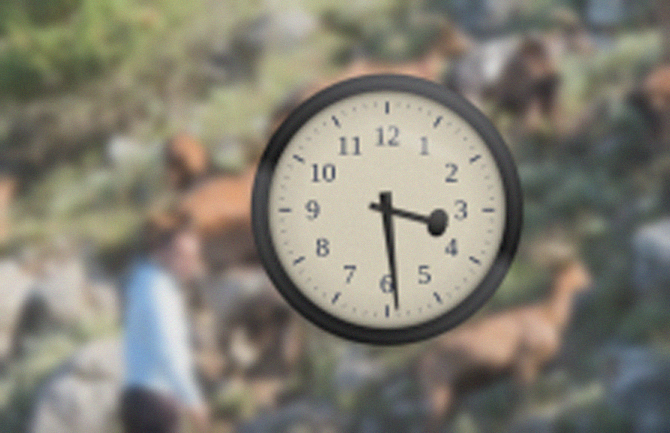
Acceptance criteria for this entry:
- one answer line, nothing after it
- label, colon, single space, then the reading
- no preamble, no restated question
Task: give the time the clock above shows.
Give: 3:29
